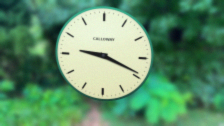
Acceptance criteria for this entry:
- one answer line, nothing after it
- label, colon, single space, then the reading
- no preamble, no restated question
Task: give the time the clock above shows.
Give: 9:19
